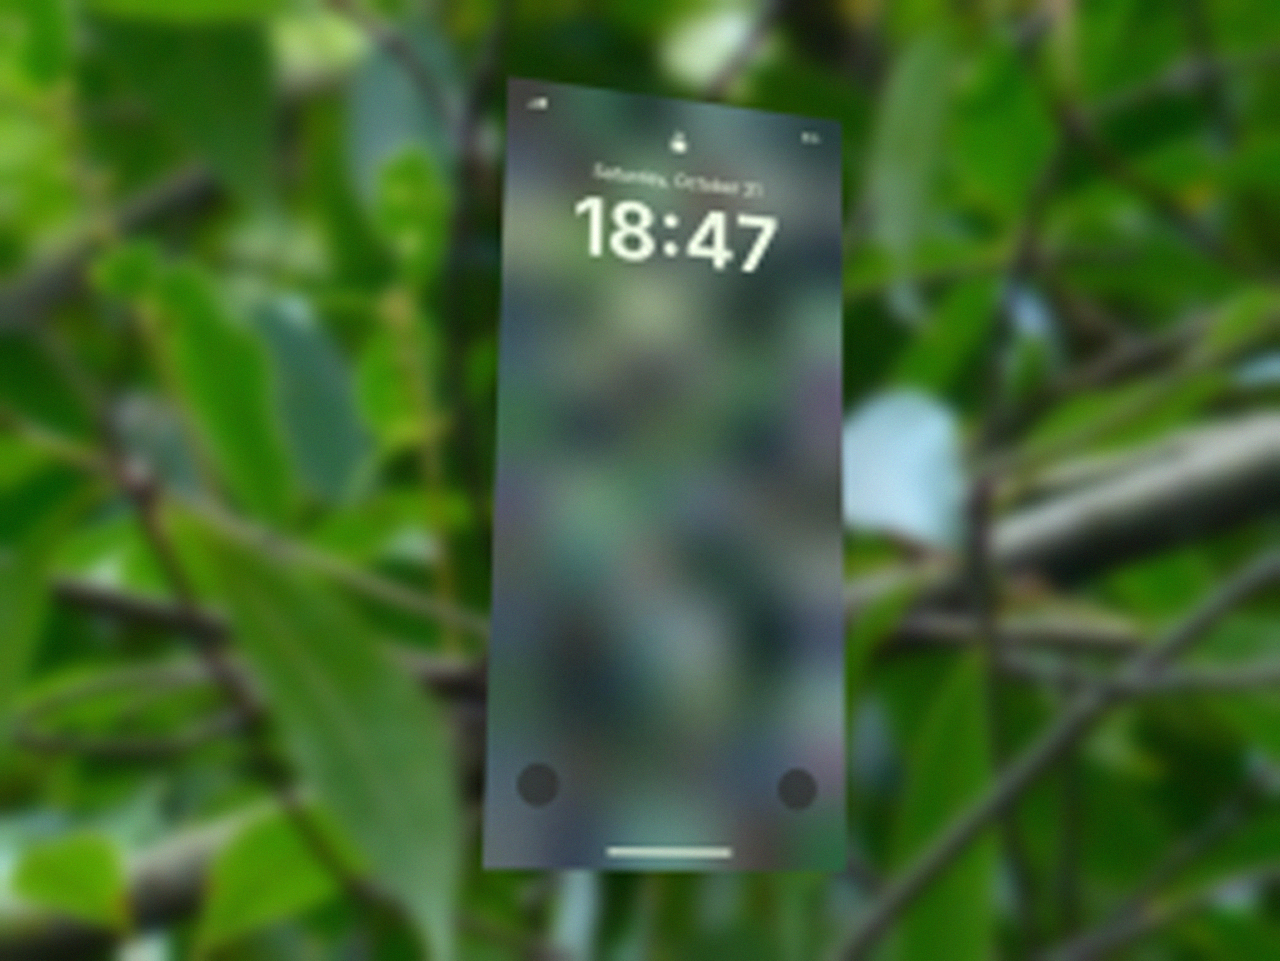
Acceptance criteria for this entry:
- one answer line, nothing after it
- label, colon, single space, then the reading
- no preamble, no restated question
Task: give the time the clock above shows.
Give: 18:47
